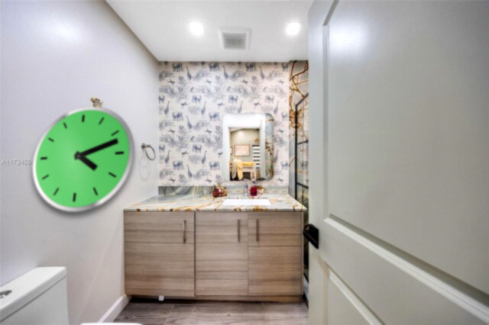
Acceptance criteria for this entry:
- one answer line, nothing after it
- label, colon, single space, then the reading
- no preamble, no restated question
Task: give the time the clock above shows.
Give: 4:12
